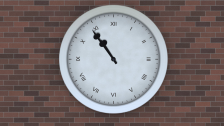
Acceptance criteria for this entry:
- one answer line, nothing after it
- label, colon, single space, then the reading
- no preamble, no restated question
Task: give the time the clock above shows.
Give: 10:54
